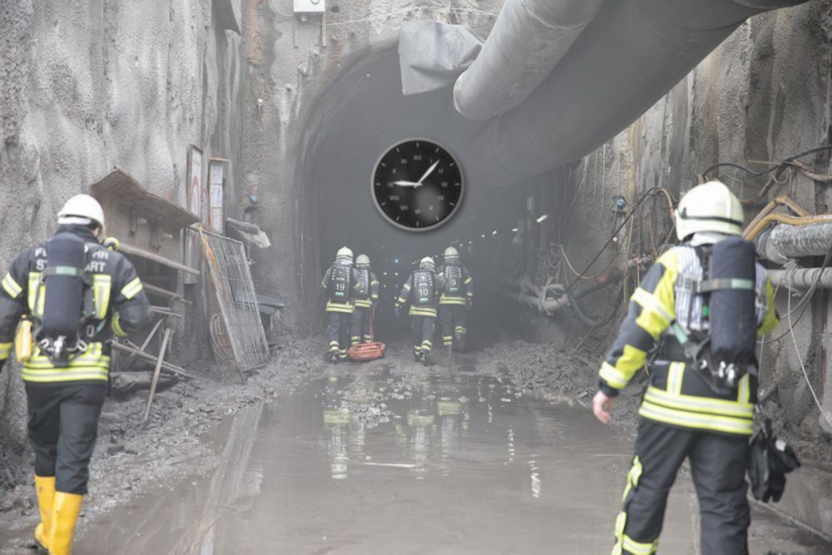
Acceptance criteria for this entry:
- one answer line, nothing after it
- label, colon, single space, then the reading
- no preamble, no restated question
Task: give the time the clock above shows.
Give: 9:07
